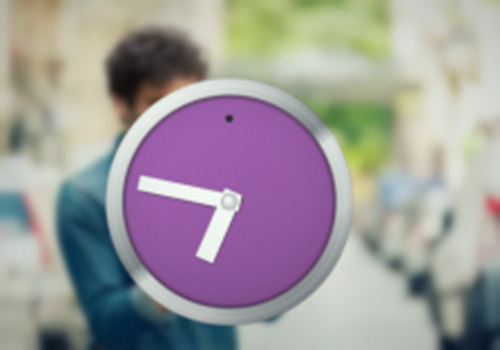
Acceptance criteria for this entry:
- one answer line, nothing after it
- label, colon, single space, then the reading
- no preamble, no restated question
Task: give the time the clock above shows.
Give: 6:47
